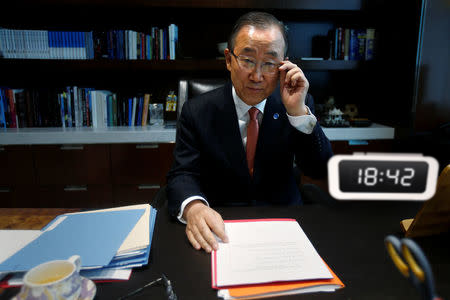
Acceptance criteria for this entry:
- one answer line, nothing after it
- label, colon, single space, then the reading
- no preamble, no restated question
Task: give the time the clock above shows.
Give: 18:42
